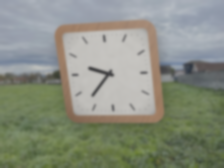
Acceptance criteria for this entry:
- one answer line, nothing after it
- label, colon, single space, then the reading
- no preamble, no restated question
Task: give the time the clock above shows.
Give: 9:37
